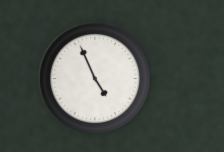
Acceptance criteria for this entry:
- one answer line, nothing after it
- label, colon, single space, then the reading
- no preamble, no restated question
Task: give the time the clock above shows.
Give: 4:56
